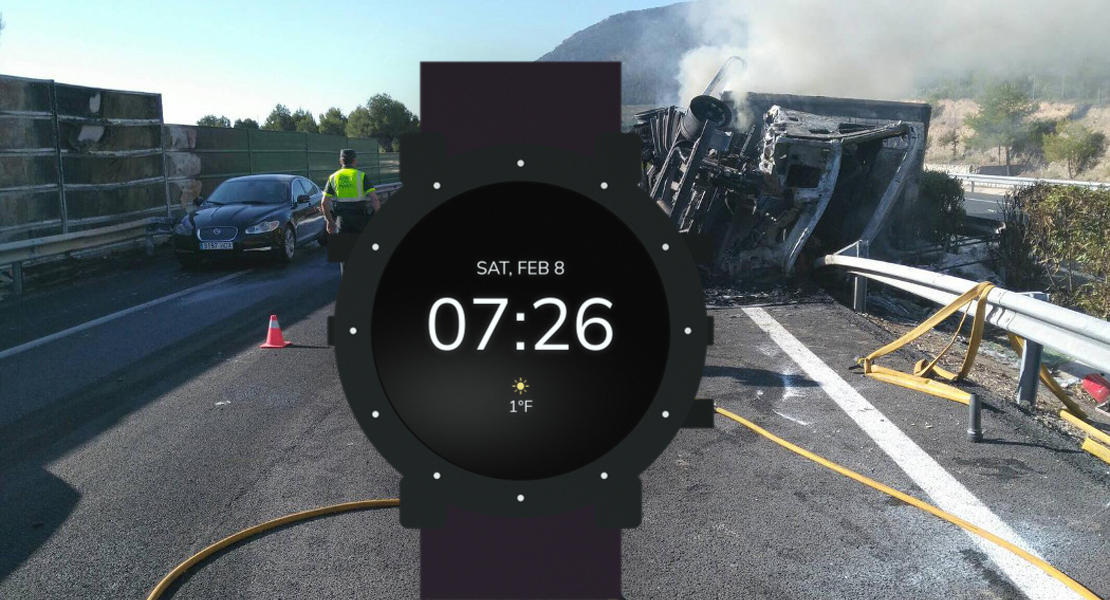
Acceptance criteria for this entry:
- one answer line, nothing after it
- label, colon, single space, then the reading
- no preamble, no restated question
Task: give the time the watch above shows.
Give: 7:26
